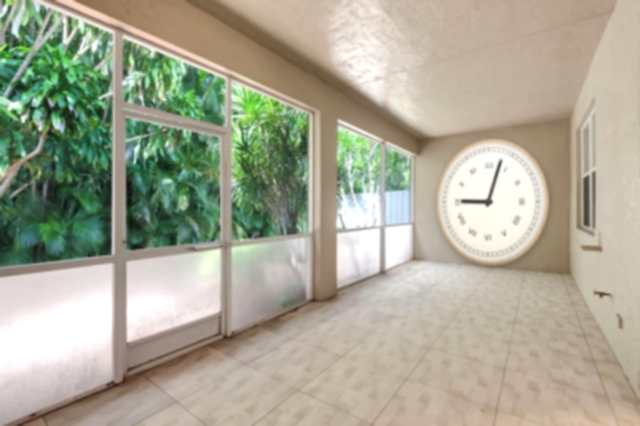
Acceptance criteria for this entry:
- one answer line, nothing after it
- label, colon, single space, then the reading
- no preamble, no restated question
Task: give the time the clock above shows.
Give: 9:03
